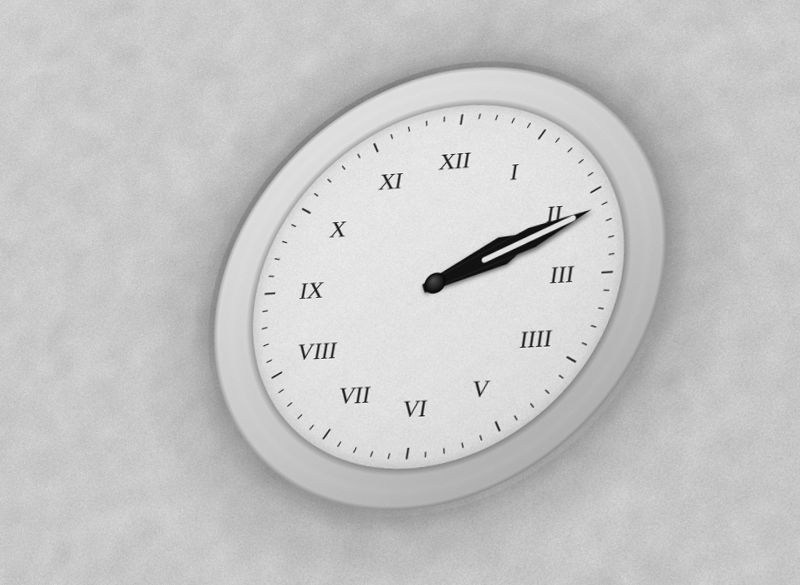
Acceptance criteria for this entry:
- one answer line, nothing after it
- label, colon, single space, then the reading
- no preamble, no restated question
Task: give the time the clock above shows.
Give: 2:11
